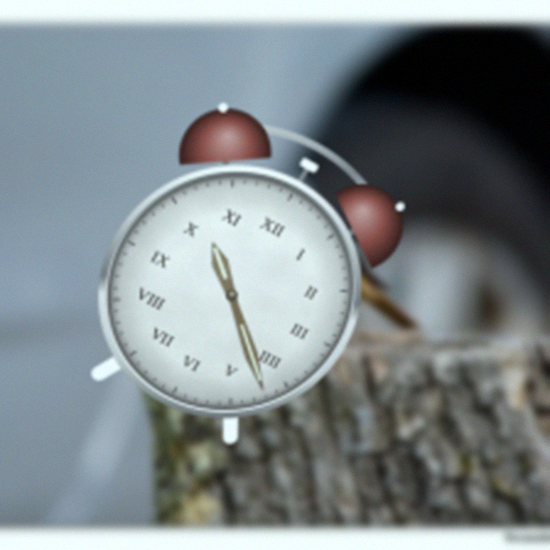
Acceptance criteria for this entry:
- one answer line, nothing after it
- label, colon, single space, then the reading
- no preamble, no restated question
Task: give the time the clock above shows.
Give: 10:22
